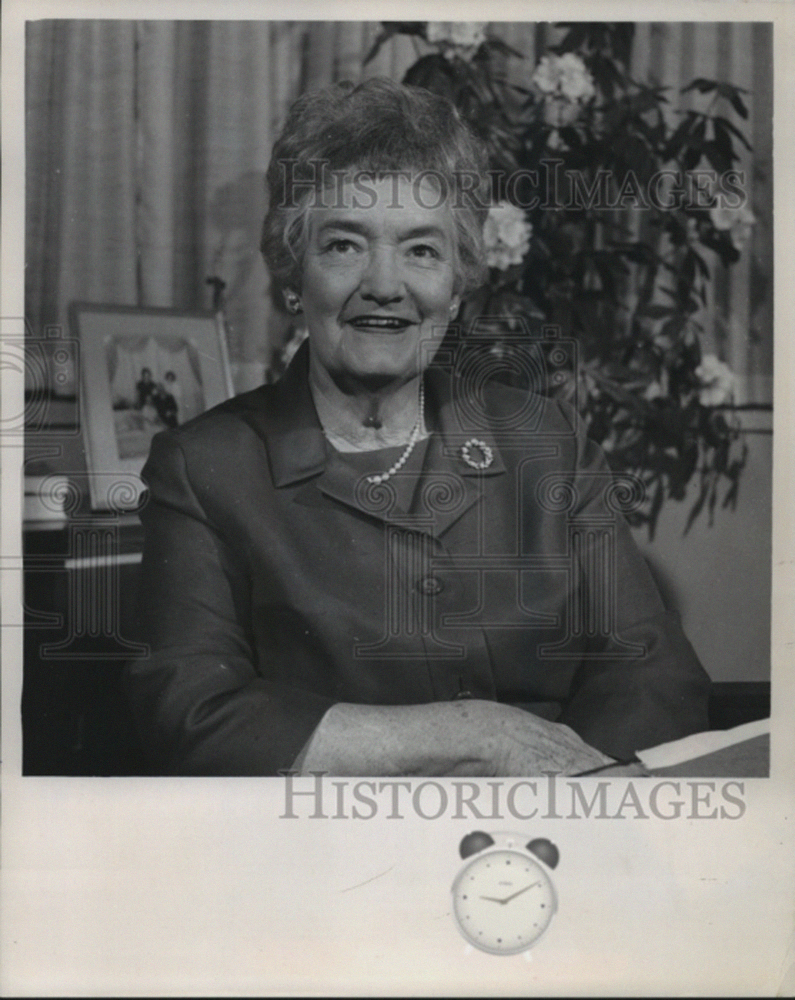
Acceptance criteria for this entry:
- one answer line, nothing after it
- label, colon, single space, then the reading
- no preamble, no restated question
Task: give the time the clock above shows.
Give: 9:09
